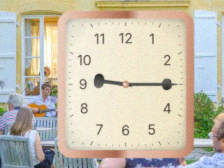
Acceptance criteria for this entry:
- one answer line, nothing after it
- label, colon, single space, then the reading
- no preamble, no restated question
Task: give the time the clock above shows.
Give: 9:15
